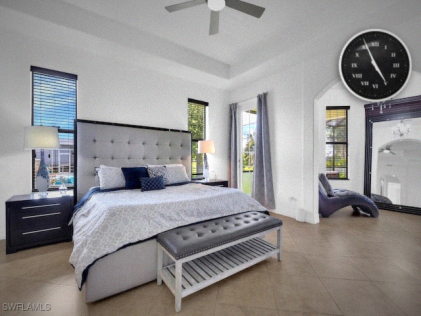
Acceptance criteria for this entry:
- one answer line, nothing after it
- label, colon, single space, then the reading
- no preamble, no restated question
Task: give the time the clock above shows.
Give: 4:56
